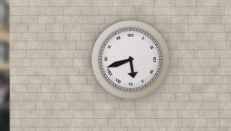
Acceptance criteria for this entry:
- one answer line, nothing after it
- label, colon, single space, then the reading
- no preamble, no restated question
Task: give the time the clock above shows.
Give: 5:42
